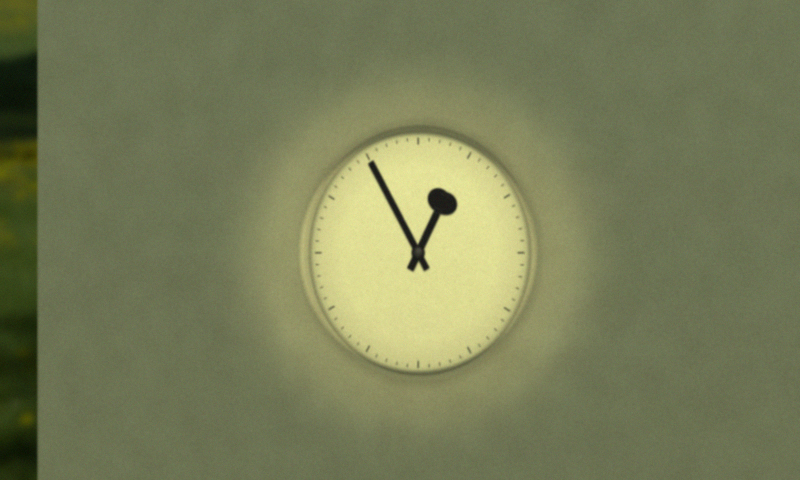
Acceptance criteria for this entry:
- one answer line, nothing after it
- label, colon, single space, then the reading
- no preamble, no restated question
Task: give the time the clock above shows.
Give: 12:55
